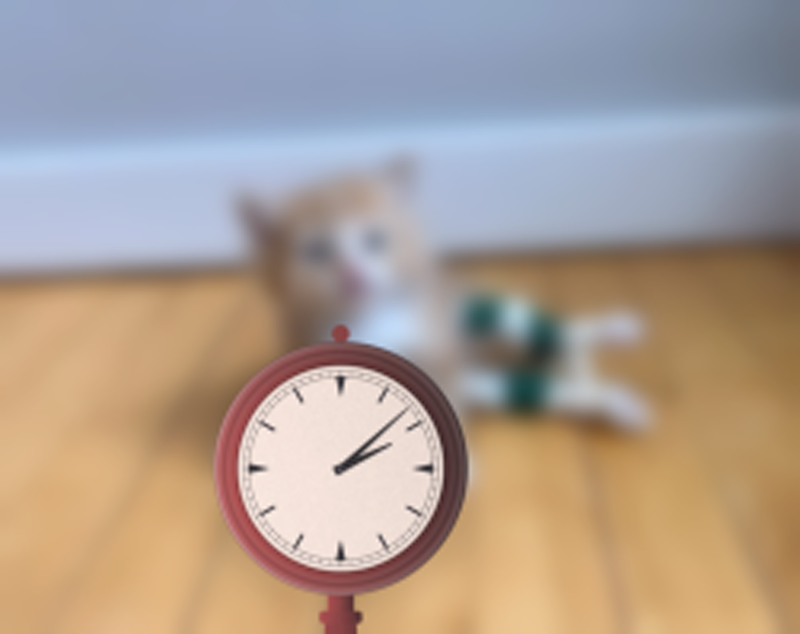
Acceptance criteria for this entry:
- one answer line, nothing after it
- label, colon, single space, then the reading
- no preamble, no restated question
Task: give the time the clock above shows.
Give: 2:08
